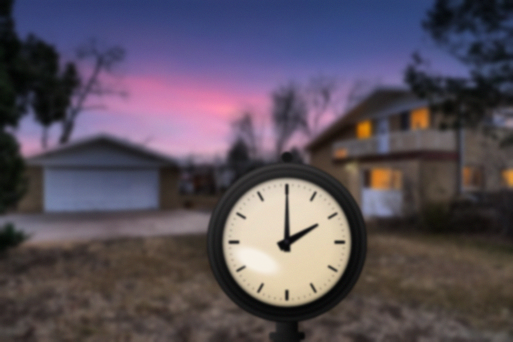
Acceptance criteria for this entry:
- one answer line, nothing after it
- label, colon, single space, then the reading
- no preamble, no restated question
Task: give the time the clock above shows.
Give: 2:00
